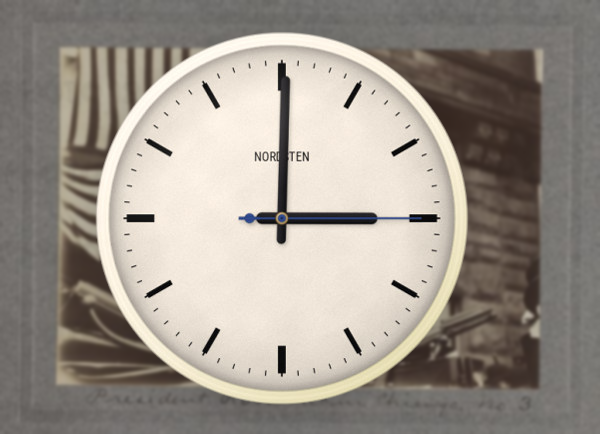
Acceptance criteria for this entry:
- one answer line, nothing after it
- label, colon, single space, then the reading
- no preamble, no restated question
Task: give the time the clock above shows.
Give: 3:00:15
